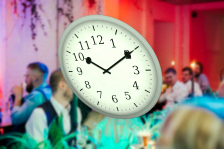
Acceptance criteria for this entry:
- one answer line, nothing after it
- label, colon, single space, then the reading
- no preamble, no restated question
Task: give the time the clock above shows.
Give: 10:10
